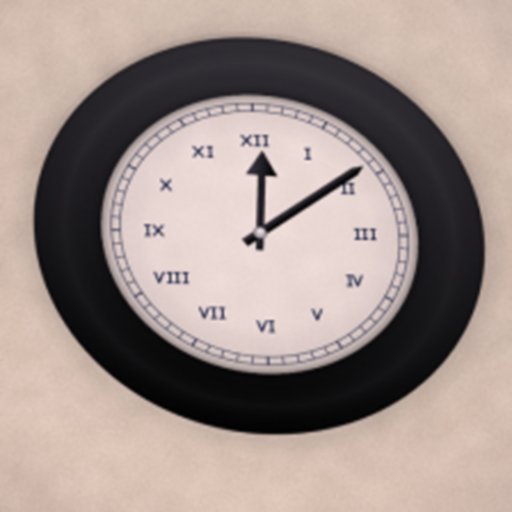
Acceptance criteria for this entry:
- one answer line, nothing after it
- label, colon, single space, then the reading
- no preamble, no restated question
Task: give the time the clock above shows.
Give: 12:09
